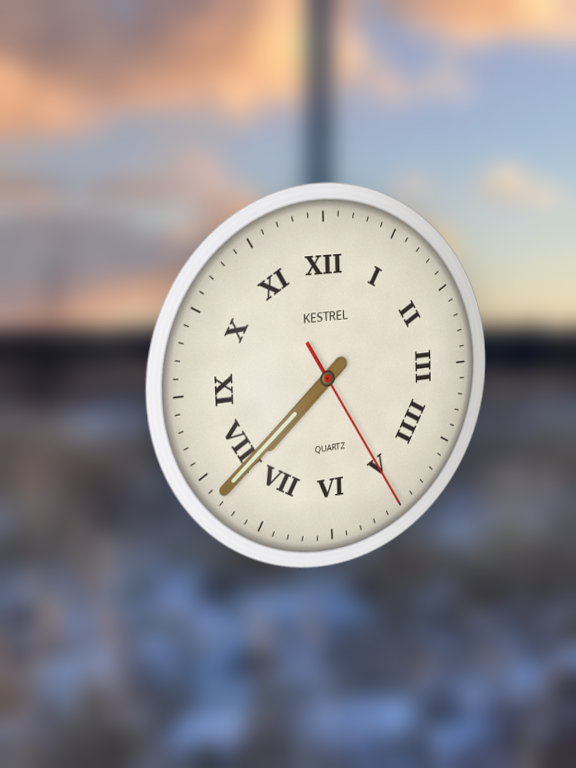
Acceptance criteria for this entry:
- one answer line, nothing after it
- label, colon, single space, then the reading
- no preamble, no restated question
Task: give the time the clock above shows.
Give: 7:38:25
